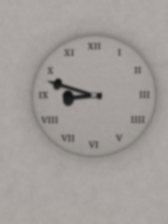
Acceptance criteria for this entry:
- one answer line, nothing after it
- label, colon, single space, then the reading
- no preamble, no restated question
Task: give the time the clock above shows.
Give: 8:48
